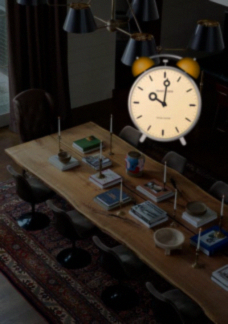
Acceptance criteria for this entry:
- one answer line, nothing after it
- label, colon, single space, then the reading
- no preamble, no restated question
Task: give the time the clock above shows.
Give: 10:01
